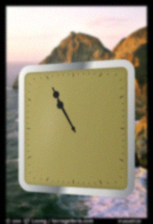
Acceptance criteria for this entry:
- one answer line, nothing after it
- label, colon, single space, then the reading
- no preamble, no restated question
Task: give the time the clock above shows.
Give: 10:55
